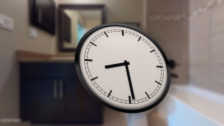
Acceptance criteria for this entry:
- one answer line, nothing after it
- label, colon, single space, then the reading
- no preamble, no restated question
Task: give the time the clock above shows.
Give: 8:29
